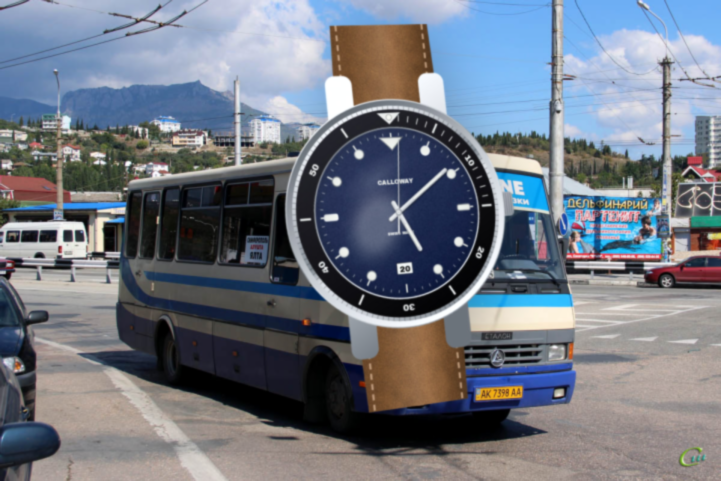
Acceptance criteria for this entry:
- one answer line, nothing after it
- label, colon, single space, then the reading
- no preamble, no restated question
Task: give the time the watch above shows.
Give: 5:09:01
